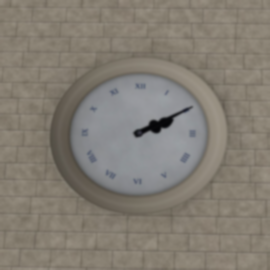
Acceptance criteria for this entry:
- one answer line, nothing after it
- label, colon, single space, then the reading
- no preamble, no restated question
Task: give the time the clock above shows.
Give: 2:10
